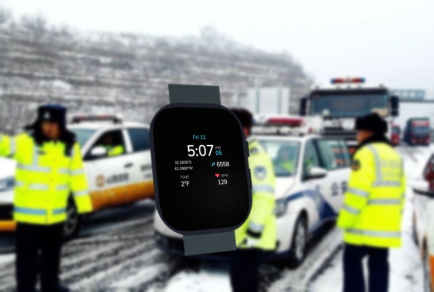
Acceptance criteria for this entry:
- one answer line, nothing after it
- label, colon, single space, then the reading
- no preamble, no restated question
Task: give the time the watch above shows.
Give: 5:07
